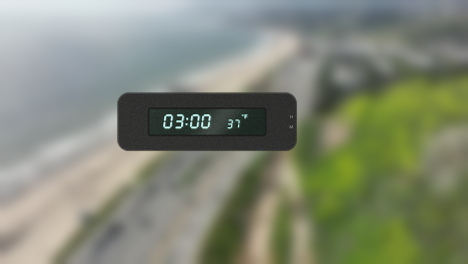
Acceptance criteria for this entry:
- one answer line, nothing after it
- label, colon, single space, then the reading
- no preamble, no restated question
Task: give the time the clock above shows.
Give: 3:00
